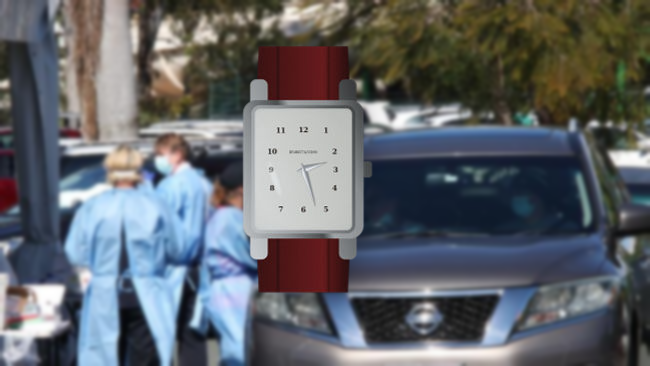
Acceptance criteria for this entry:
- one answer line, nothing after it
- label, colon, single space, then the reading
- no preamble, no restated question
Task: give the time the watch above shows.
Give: 2:27
